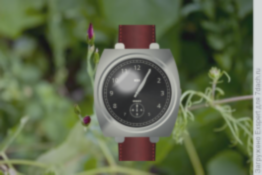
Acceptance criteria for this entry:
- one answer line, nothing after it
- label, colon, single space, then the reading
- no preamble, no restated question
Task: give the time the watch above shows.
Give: 1:05
